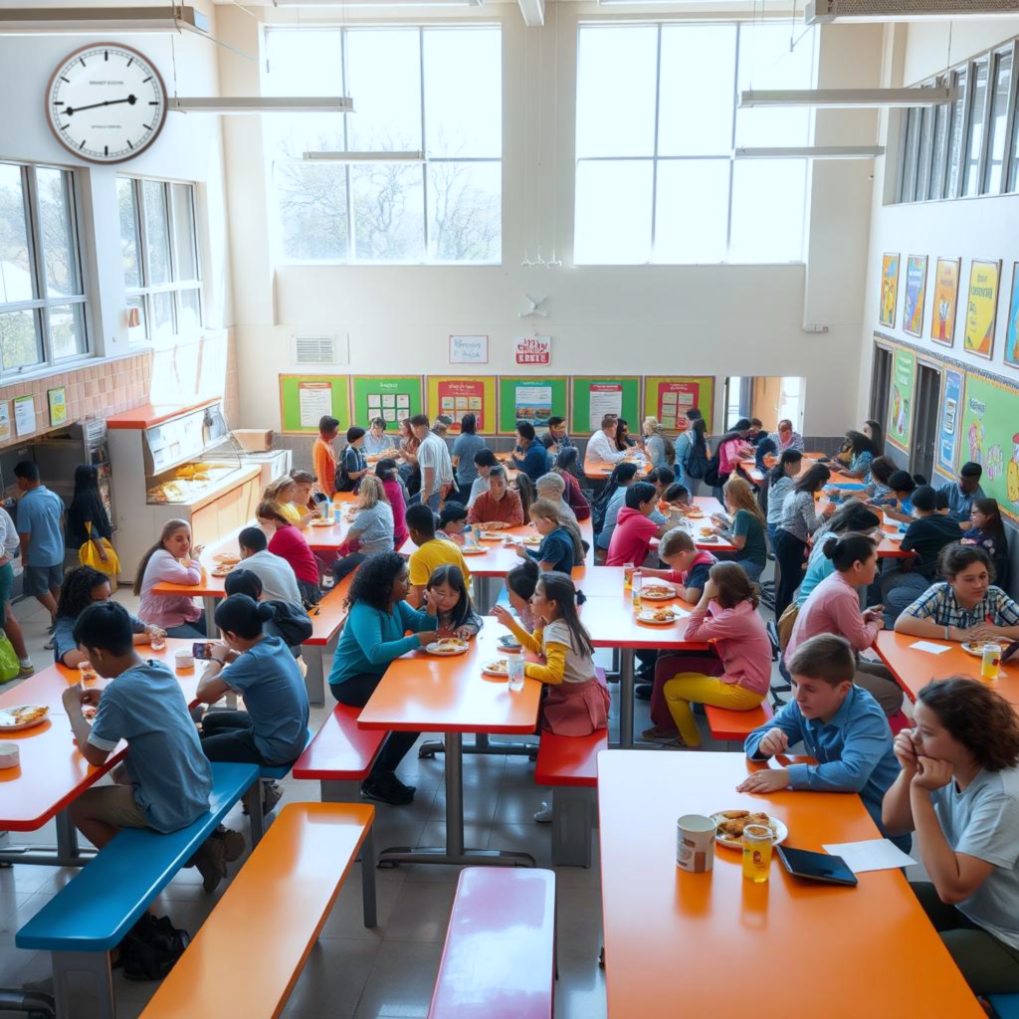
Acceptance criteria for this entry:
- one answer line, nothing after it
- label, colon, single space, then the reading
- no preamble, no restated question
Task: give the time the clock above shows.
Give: 2:43
